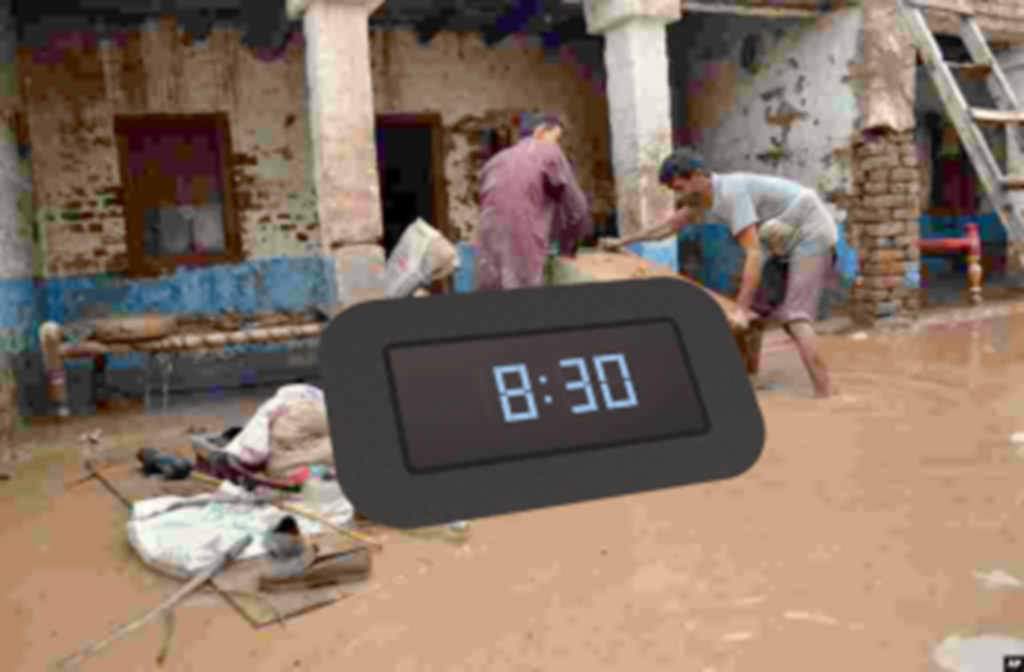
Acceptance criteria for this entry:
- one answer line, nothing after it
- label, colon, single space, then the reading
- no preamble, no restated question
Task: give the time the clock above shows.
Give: 8:30
